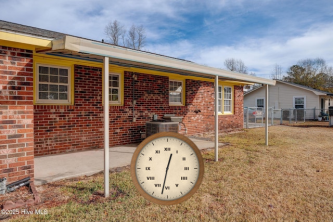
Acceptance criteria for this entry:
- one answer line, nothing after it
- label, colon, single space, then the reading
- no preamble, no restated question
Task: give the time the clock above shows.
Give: 12:32
